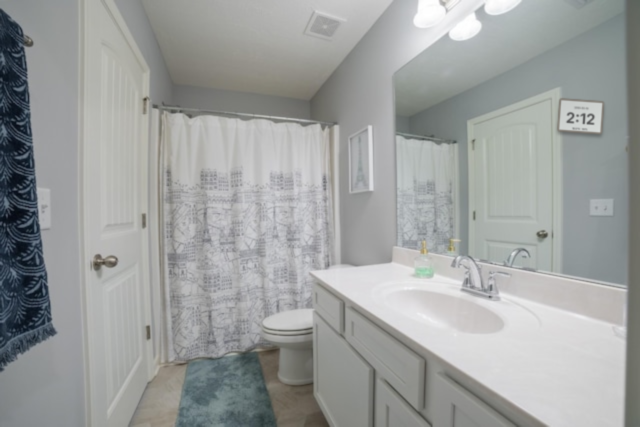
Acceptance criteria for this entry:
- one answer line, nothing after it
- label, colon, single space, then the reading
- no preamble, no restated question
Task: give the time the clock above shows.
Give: 2:12
